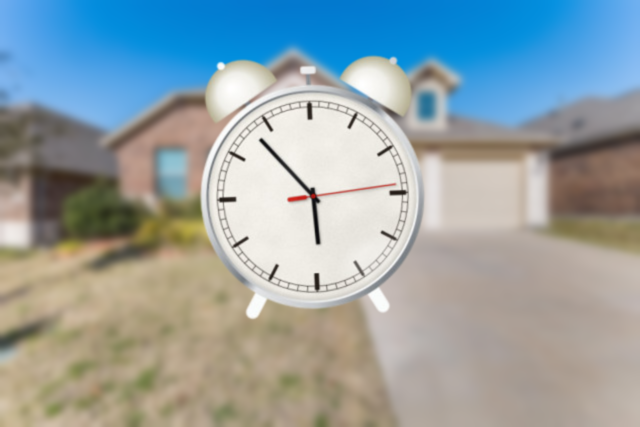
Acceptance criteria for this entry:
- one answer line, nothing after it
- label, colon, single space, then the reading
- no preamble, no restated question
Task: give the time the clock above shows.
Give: 5:53:14
